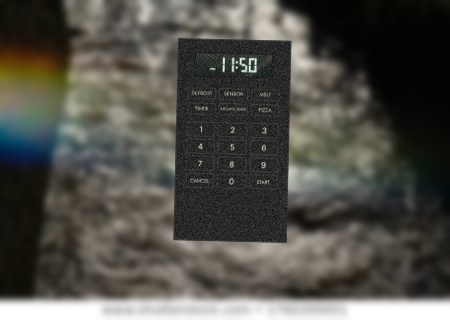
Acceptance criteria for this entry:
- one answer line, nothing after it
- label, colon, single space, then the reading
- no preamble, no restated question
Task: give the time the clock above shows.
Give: 11:50
